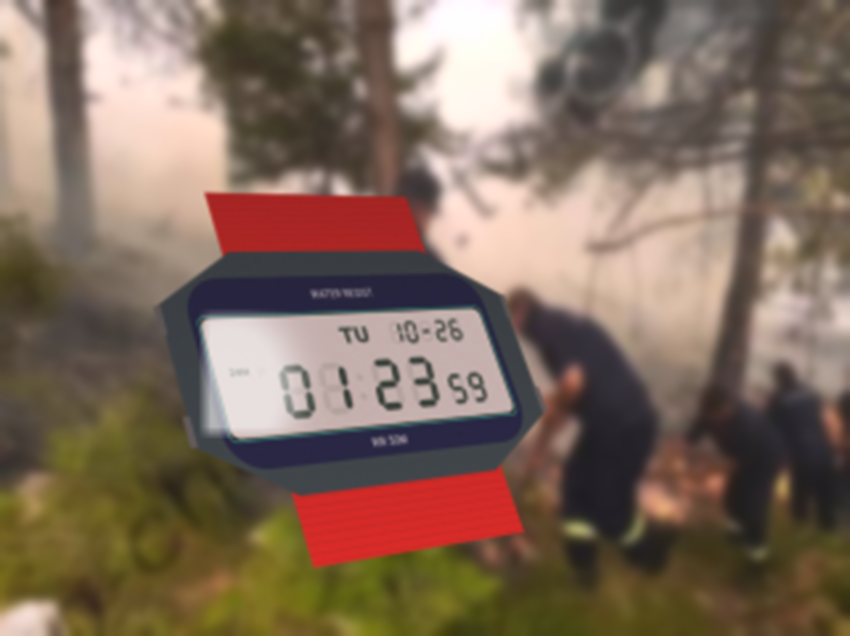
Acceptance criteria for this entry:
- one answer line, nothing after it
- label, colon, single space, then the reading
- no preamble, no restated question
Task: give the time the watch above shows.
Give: 1:23:59
